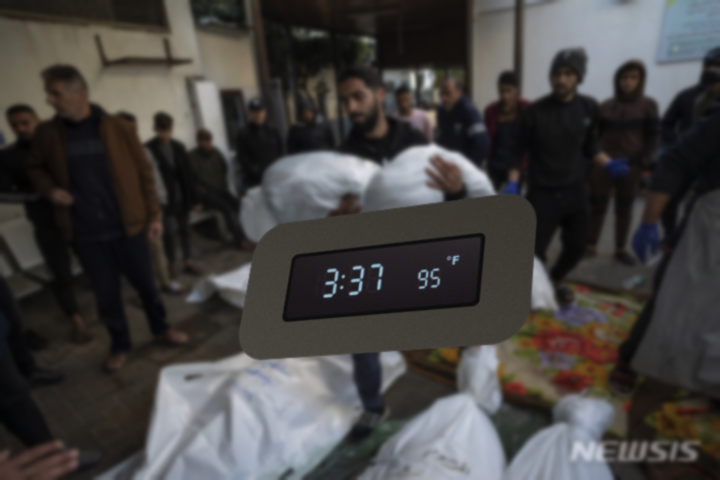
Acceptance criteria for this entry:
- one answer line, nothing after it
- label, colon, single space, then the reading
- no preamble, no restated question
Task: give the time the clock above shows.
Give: 3:37
